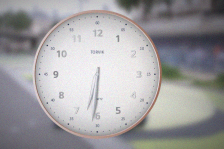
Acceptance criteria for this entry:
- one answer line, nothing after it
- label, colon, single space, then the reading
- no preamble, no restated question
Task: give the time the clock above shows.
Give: 6:31
